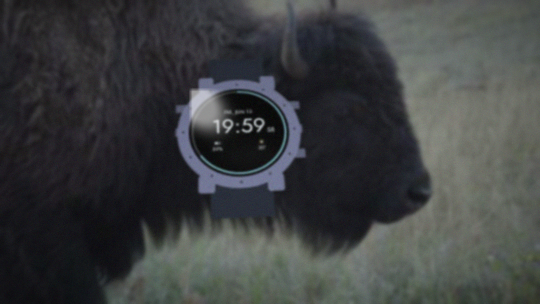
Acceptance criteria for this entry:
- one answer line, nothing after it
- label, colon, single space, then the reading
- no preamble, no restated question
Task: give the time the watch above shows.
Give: 19:59
